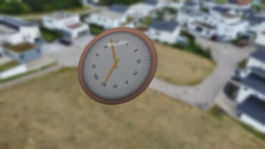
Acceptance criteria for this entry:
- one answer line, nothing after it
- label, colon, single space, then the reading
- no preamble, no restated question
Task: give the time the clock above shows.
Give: 6:58
